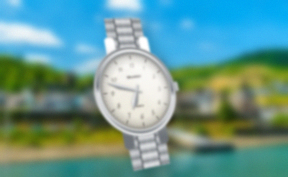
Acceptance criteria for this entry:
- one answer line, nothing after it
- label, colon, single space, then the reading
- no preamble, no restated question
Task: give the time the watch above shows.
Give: 6:48
